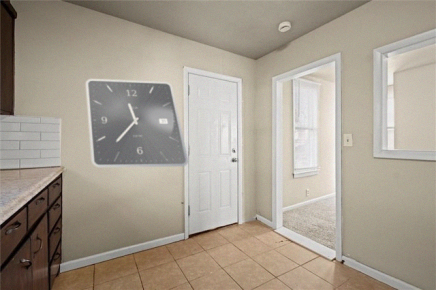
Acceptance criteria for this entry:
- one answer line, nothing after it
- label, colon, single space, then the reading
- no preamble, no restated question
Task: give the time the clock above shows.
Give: 11:37
